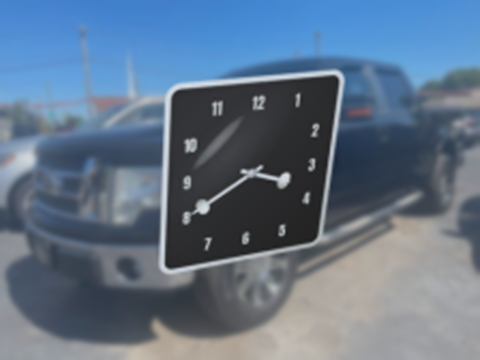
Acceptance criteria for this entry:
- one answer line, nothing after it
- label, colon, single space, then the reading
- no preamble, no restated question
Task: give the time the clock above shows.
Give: 3:40
